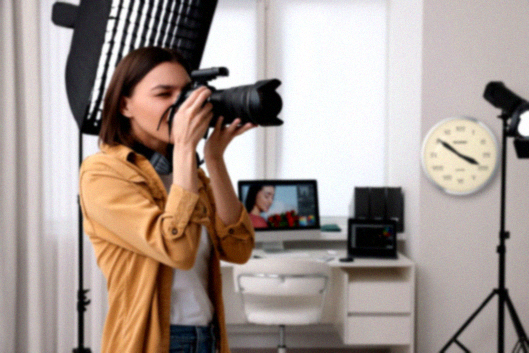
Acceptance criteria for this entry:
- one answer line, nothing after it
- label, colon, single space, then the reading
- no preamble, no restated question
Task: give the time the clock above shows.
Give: 3:51
